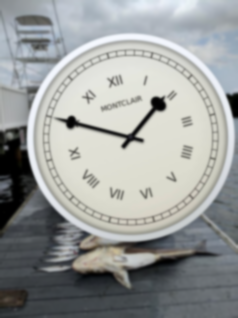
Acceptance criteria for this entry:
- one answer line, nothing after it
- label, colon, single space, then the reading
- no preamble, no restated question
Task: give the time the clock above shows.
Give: 1:50
